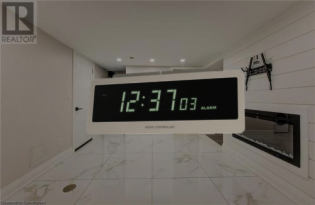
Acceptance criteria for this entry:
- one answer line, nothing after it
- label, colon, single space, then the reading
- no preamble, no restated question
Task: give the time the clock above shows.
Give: 12:37:03
